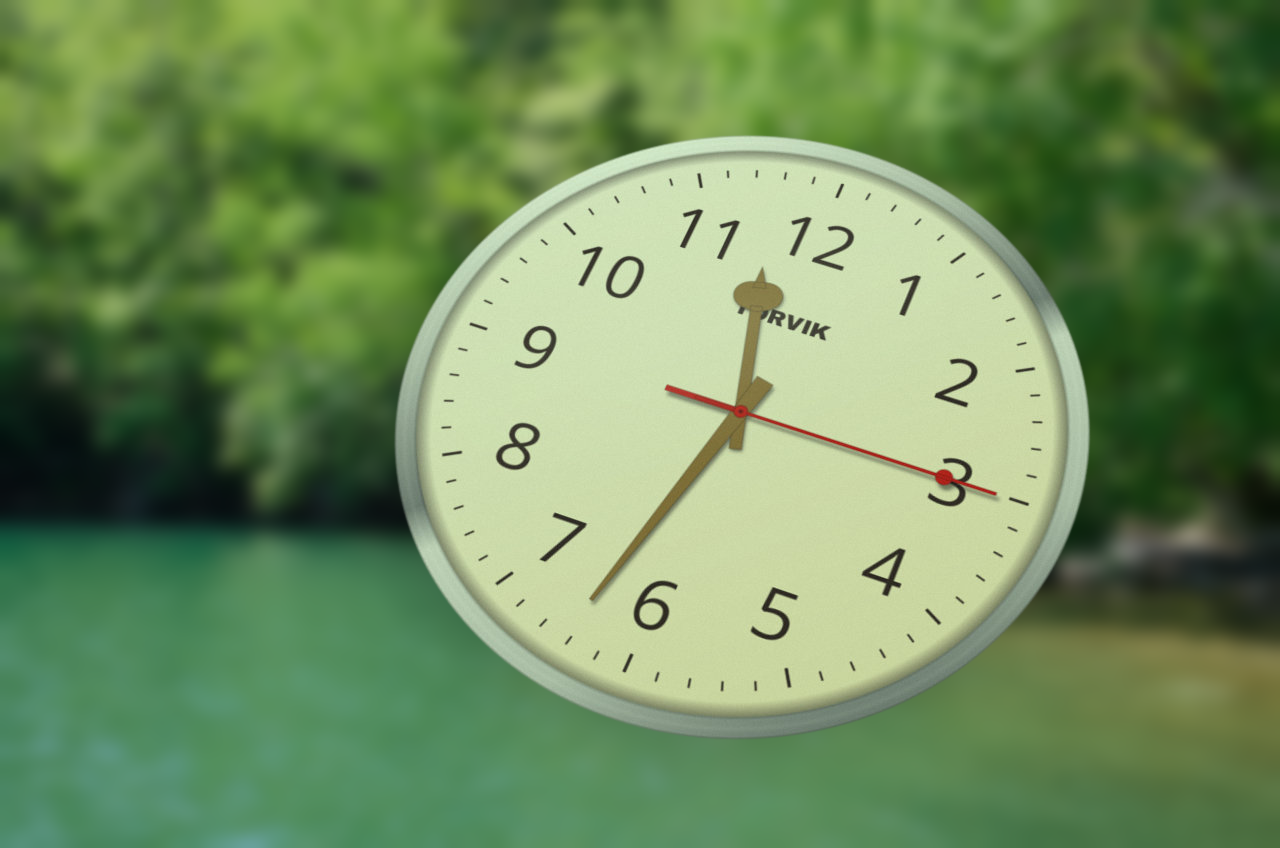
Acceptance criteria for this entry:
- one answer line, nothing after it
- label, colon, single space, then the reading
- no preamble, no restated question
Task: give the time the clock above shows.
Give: 11:32:15
